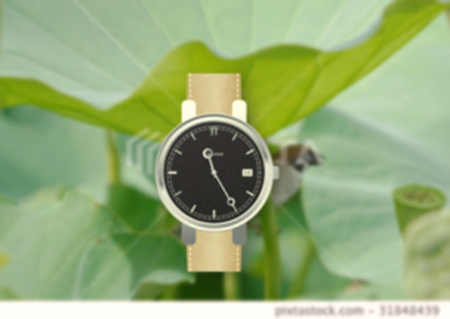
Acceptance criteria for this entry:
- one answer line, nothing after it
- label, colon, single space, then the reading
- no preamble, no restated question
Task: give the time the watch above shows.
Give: 11:25
